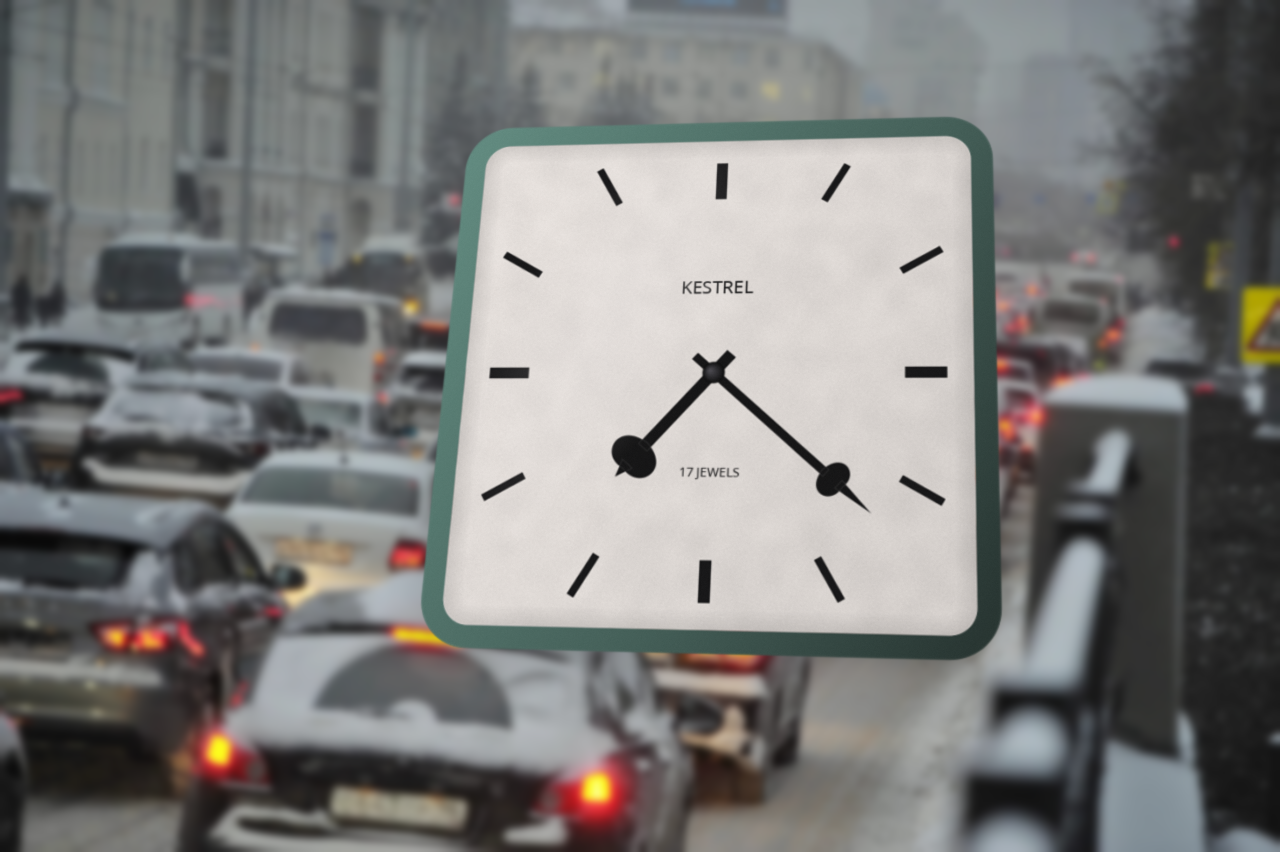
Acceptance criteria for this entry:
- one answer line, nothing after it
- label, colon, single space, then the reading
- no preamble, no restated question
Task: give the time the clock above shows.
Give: 7:22
